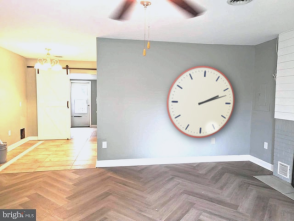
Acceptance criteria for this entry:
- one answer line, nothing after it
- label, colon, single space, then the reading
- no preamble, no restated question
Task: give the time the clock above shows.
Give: 2:12
